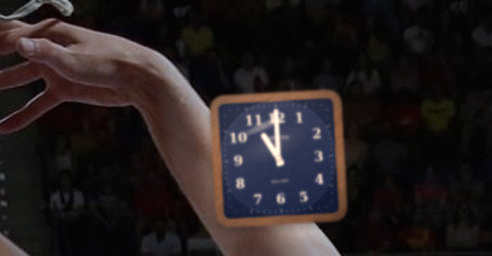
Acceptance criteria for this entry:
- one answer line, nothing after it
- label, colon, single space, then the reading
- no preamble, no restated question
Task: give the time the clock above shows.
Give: 11:00
